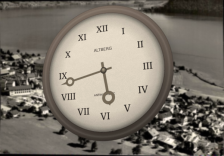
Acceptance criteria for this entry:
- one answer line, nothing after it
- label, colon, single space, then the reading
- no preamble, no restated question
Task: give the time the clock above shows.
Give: 5:43
